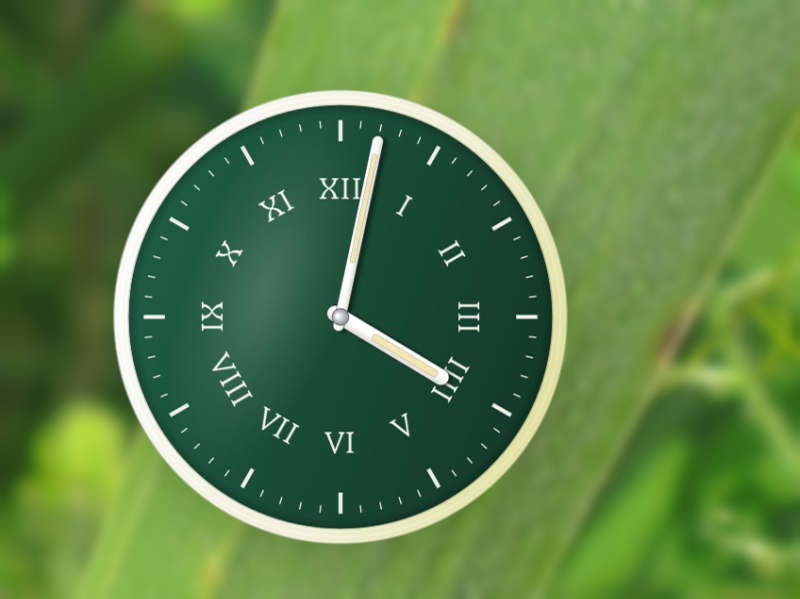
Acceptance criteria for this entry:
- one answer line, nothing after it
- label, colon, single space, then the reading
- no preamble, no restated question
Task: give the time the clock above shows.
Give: 4:02
